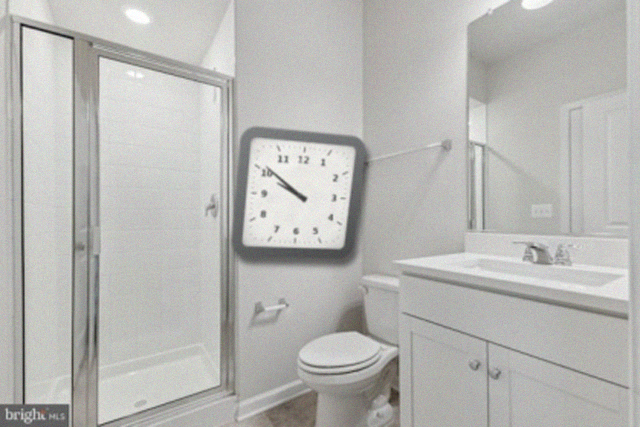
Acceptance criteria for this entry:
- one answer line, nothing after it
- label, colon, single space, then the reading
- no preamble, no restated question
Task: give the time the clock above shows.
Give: 9:51
